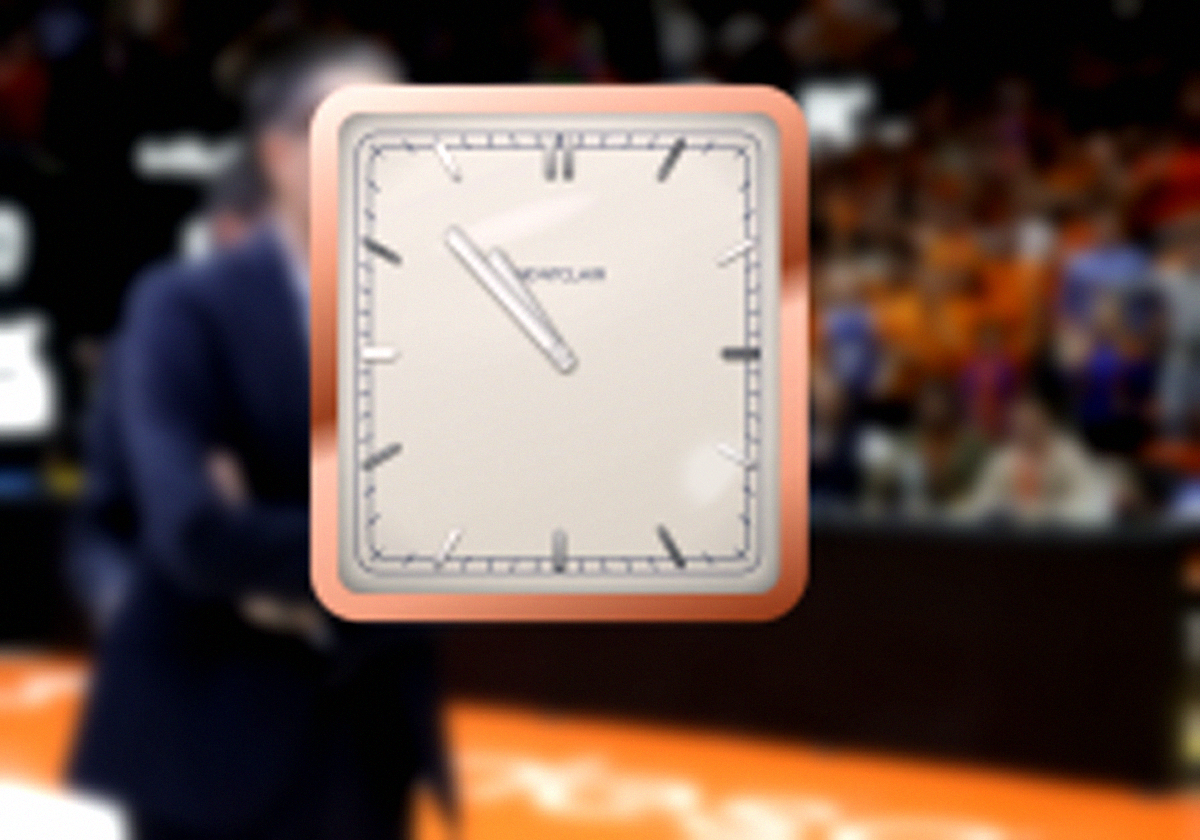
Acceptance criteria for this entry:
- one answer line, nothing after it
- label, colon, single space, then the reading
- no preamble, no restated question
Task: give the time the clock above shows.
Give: 10:53
